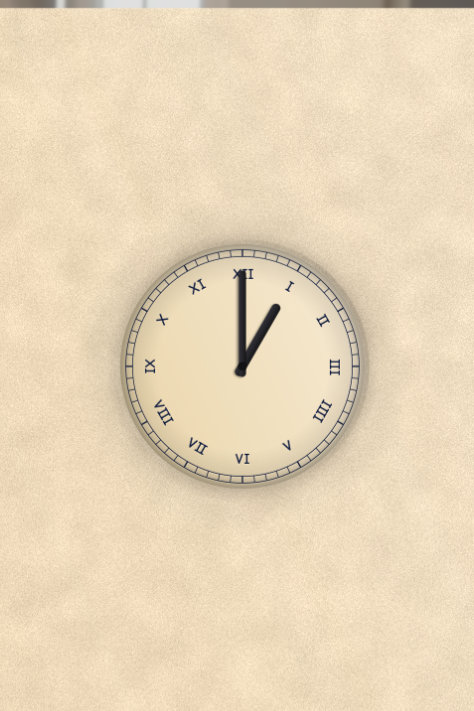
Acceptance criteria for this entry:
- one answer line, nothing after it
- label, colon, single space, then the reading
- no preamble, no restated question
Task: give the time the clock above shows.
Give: 1:00
